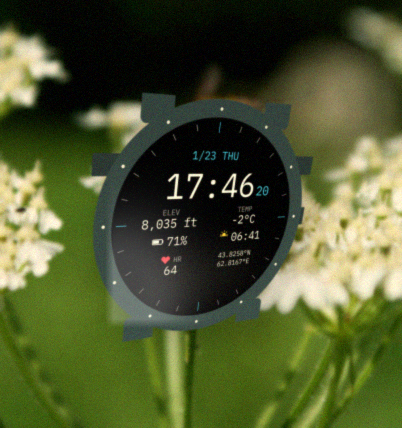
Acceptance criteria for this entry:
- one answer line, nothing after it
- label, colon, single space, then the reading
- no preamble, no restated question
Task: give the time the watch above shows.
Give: 17:46:20
